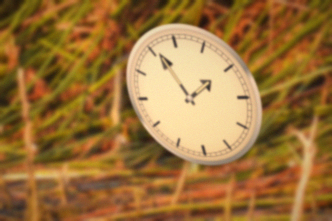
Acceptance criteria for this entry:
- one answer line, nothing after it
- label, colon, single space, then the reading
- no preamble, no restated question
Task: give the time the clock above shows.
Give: 1:56
